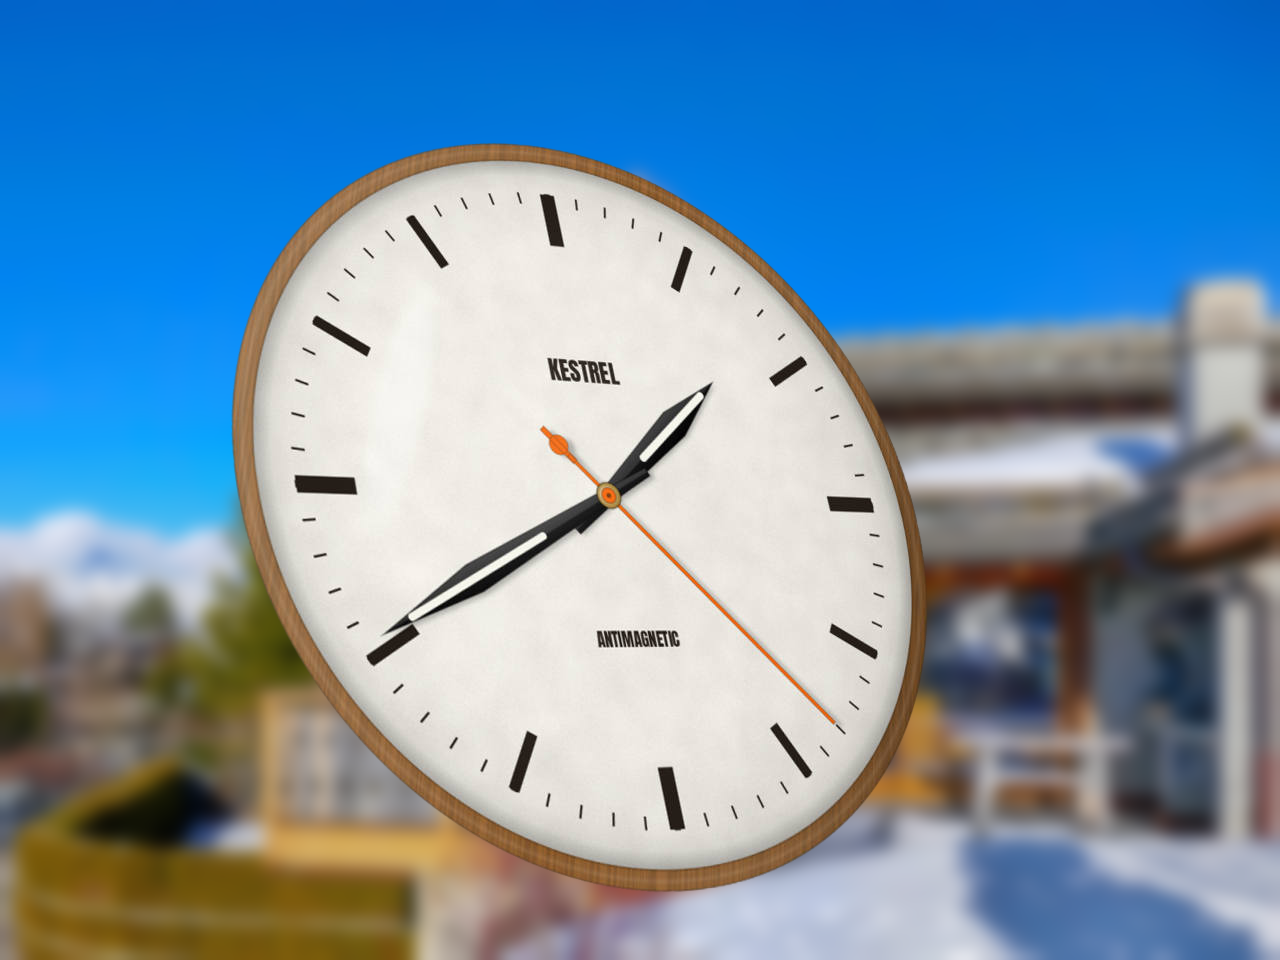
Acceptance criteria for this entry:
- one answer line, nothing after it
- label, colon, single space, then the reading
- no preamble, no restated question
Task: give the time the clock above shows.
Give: 1:40:23
